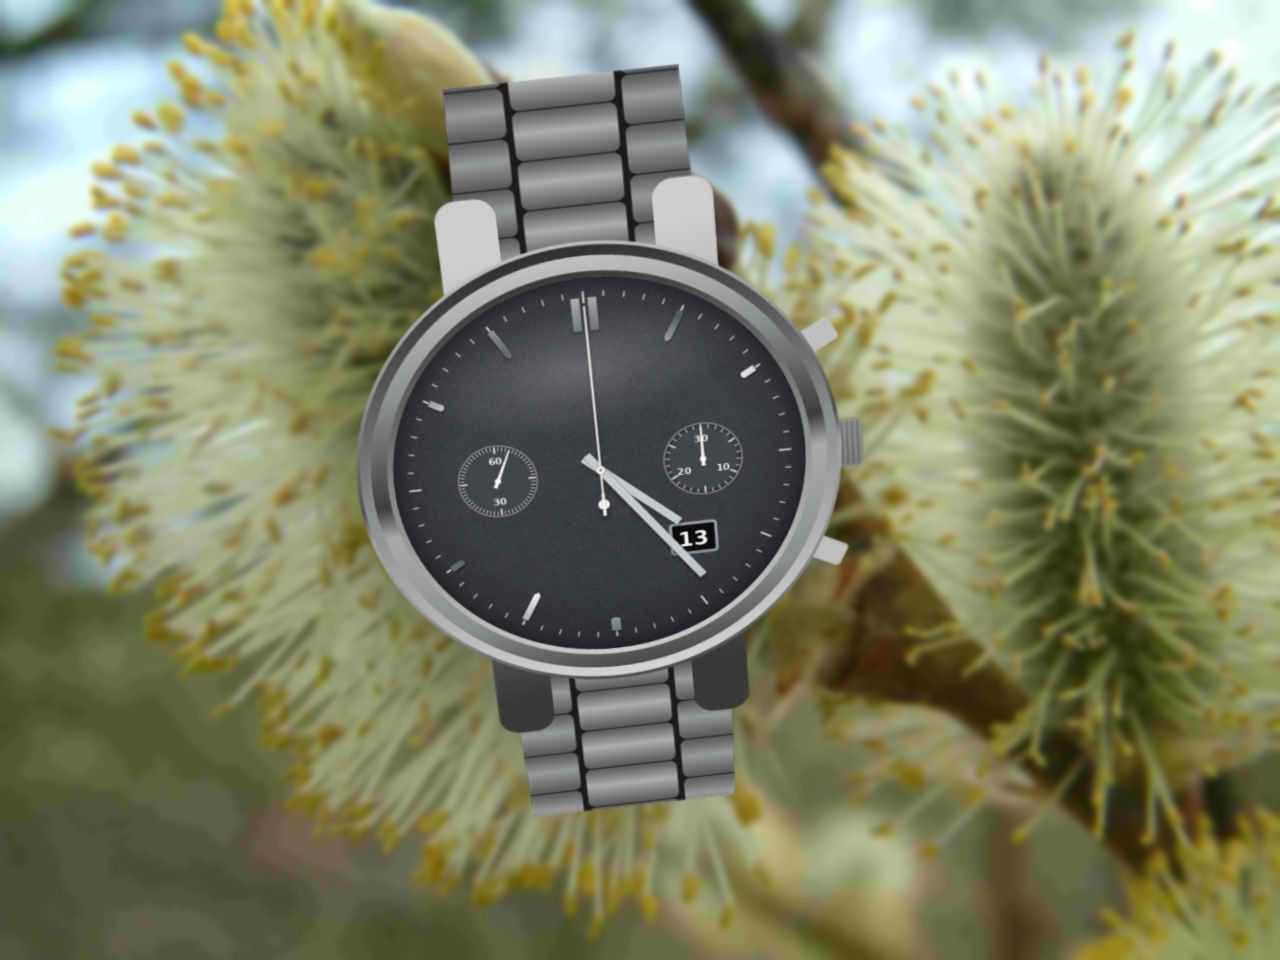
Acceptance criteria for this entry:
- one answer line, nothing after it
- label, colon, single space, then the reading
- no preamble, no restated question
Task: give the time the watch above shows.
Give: 4:24:04
